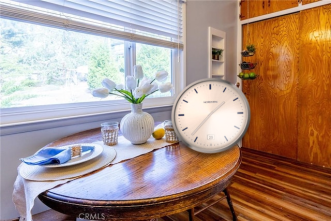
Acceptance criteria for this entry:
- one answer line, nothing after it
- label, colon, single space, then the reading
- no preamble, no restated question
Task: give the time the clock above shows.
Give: 1:37
